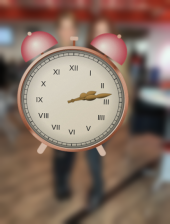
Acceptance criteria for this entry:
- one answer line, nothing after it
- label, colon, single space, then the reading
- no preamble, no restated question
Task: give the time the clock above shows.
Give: 2:13
